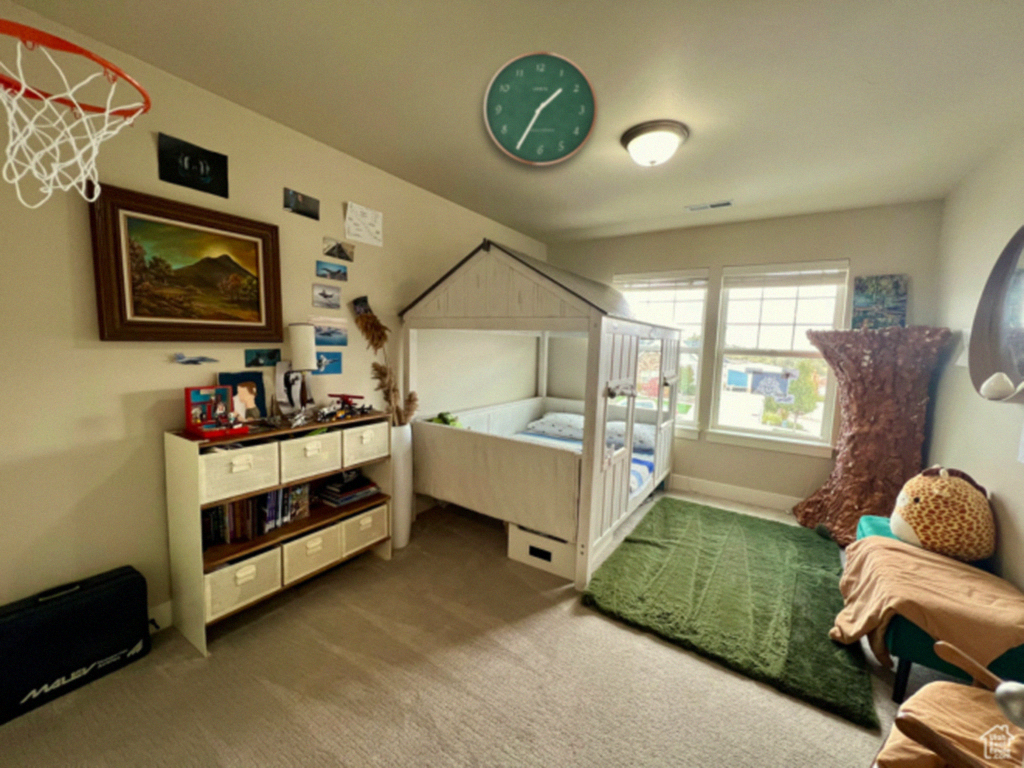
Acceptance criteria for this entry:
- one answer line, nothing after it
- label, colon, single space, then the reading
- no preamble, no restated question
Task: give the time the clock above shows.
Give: 1:35
